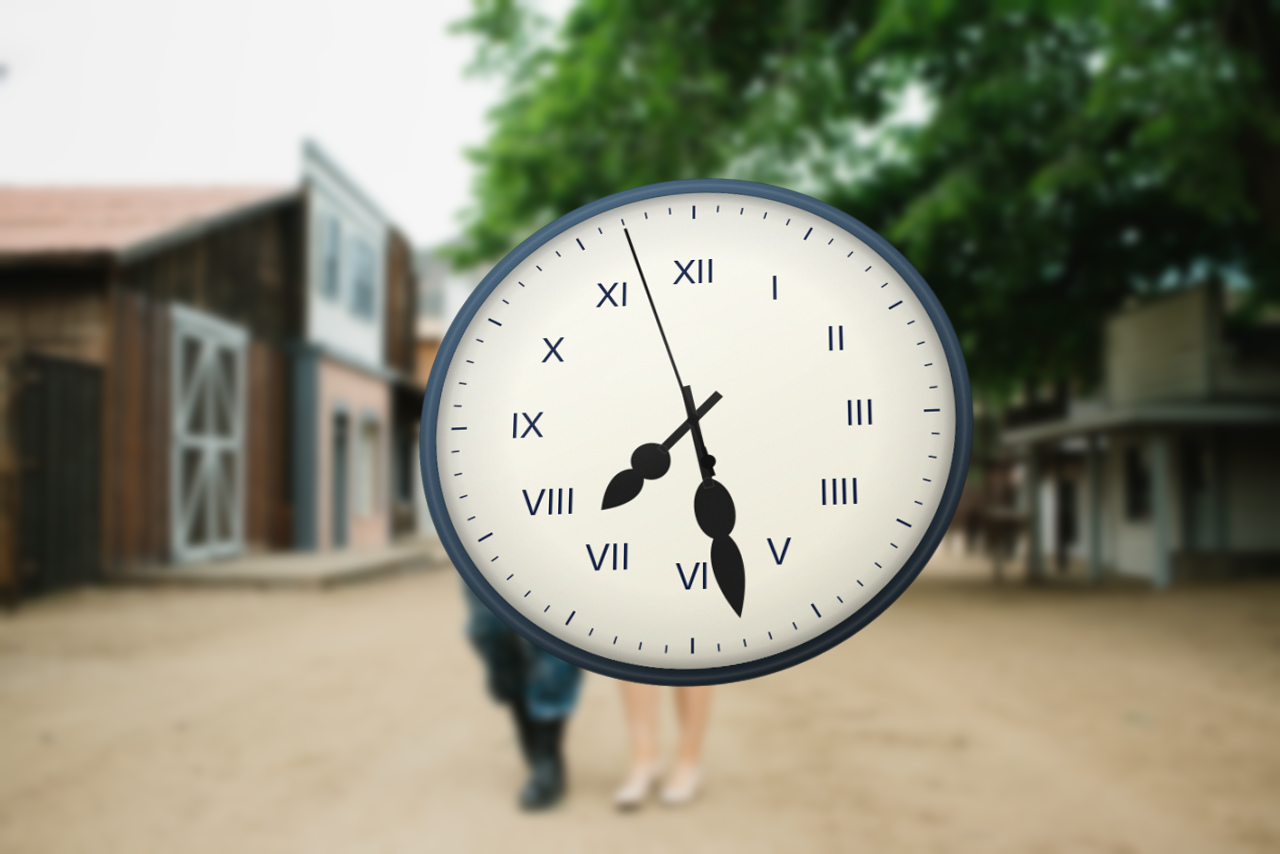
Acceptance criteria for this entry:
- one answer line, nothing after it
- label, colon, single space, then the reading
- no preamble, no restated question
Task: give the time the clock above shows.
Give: 7:27:57
